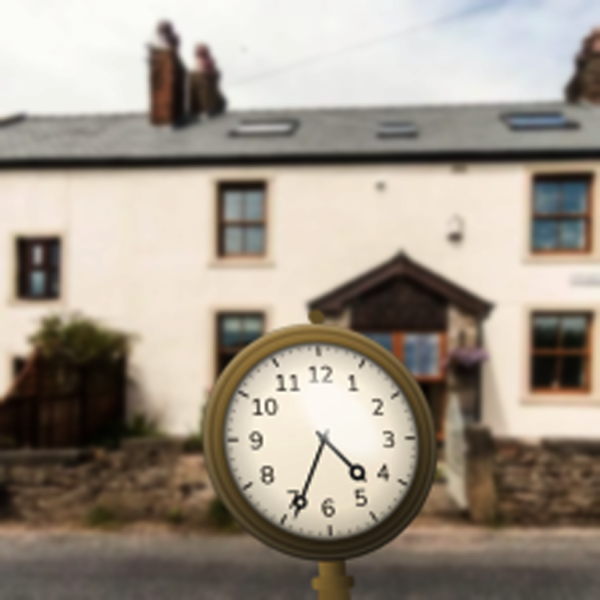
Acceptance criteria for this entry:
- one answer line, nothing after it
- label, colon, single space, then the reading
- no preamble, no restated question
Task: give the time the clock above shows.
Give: 4:34
